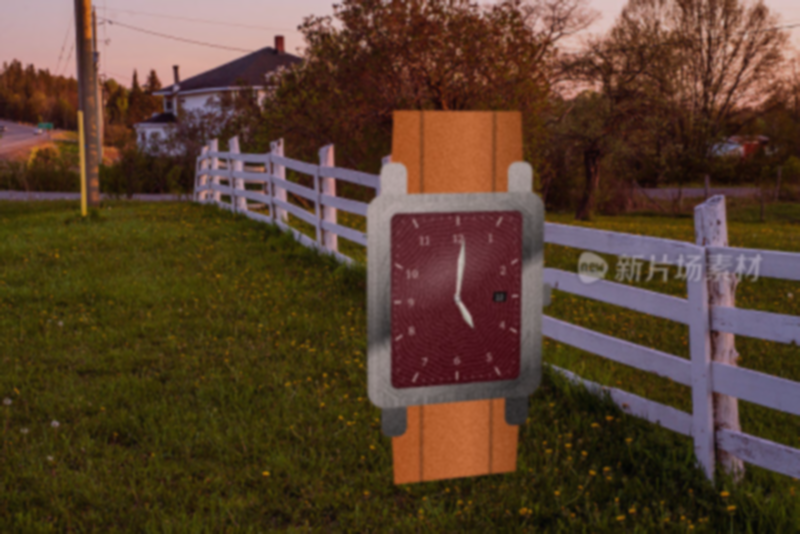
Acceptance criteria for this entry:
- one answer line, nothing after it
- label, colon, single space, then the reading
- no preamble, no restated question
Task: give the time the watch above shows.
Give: 5:01
